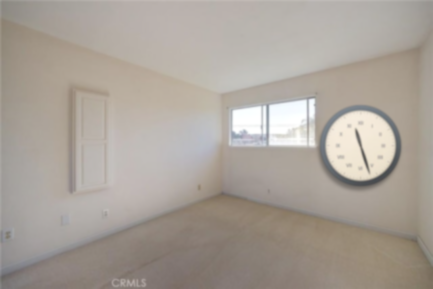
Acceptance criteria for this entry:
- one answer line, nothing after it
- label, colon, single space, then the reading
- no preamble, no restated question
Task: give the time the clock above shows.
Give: 11:27
